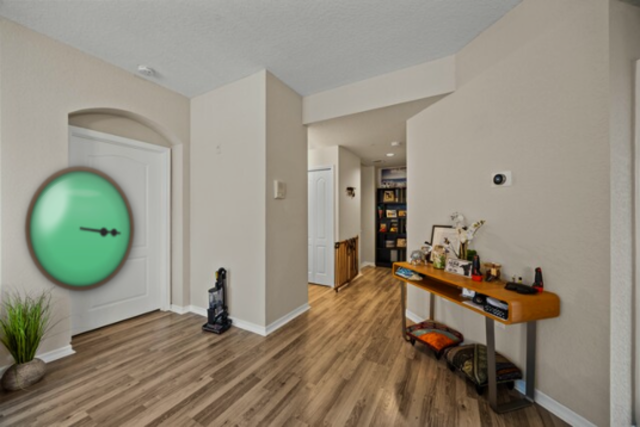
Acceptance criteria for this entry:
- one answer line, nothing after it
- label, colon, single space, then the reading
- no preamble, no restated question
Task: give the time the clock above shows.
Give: 3:16
